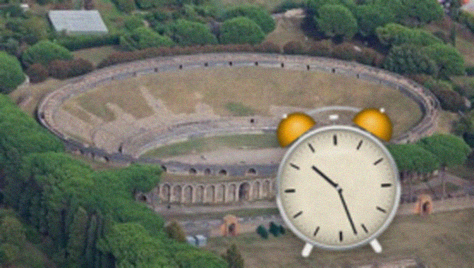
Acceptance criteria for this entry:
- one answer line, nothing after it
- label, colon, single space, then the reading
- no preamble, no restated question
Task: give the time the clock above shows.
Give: 10:27
